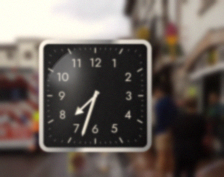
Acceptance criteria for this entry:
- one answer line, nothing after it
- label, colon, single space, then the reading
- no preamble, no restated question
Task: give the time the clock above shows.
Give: 7:33
